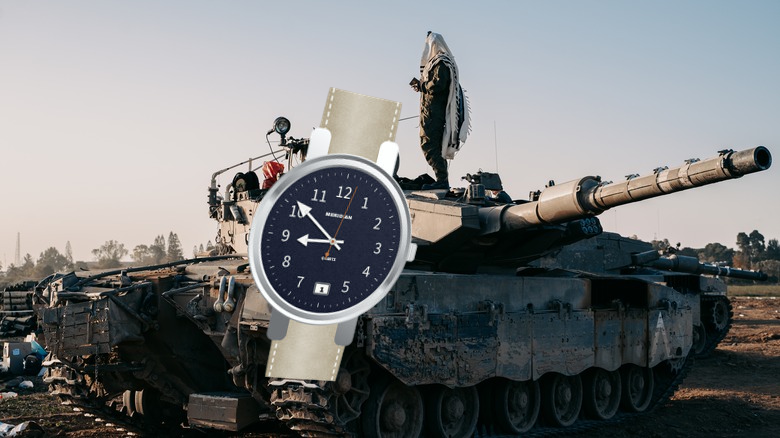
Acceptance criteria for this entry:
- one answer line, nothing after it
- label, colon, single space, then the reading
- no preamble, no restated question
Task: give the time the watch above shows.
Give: 8:51:02
